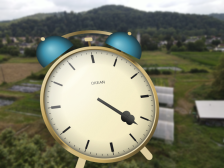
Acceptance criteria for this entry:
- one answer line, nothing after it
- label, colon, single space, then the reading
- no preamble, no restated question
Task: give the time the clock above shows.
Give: 4:22
